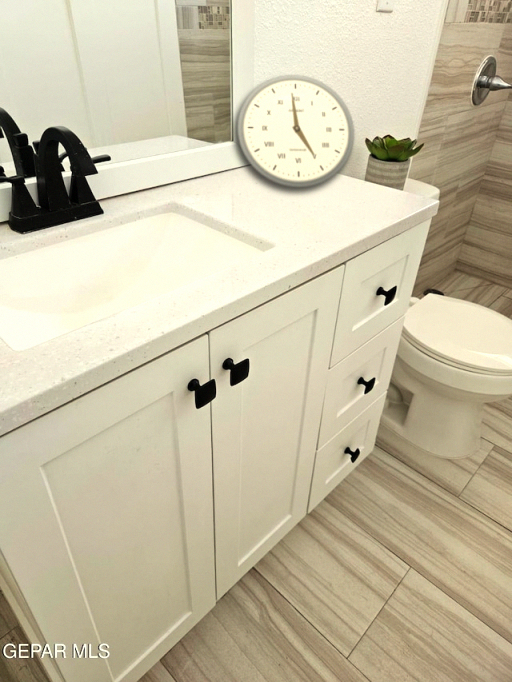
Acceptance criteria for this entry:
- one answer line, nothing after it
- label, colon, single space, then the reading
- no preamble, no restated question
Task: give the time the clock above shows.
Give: 4:59
